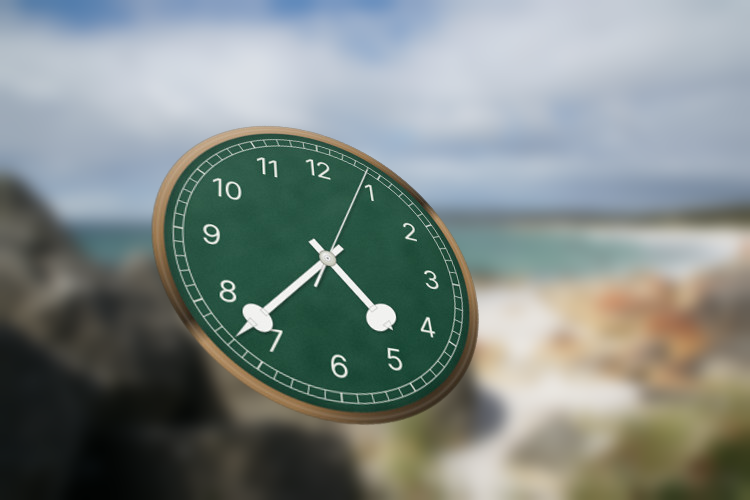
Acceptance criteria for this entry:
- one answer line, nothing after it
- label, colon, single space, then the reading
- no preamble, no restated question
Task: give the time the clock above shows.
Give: 4:37:04
